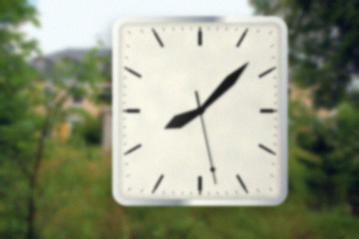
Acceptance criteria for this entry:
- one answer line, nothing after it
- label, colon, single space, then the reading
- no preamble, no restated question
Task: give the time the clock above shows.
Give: 8:07:28
